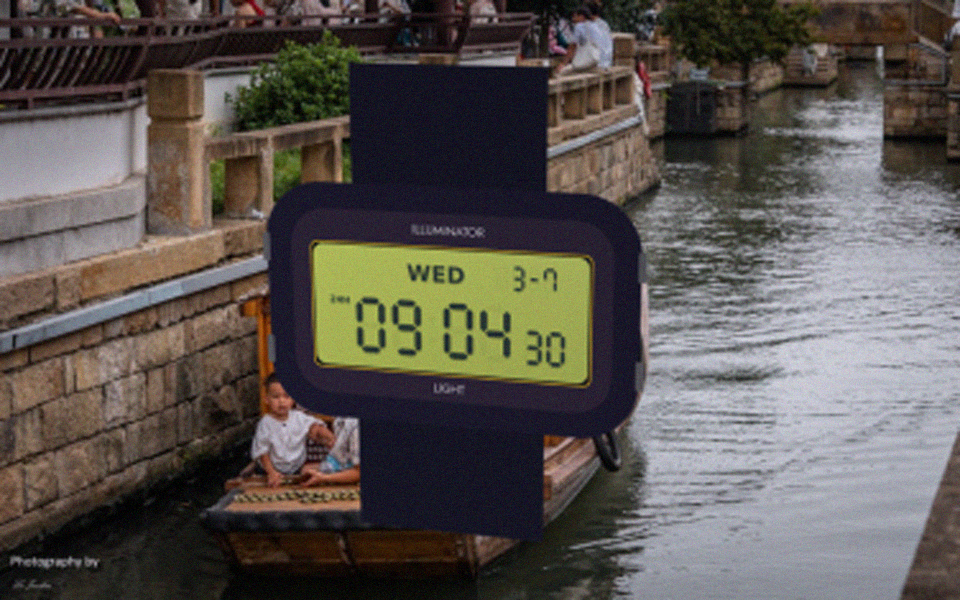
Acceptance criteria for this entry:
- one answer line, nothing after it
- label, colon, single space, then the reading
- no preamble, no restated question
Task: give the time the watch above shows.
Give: 9:04:30
